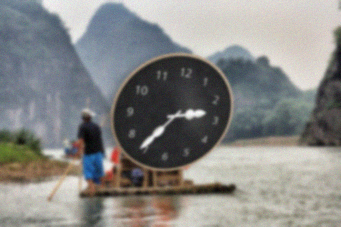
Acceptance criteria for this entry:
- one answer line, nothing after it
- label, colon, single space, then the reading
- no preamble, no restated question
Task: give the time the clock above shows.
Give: 2:36
